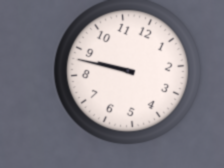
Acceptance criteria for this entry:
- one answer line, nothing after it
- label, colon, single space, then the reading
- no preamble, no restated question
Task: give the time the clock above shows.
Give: 8:43
